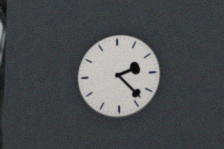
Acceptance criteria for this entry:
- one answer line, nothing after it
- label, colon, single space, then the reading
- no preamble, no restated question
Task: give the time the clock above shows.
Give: 2:23
